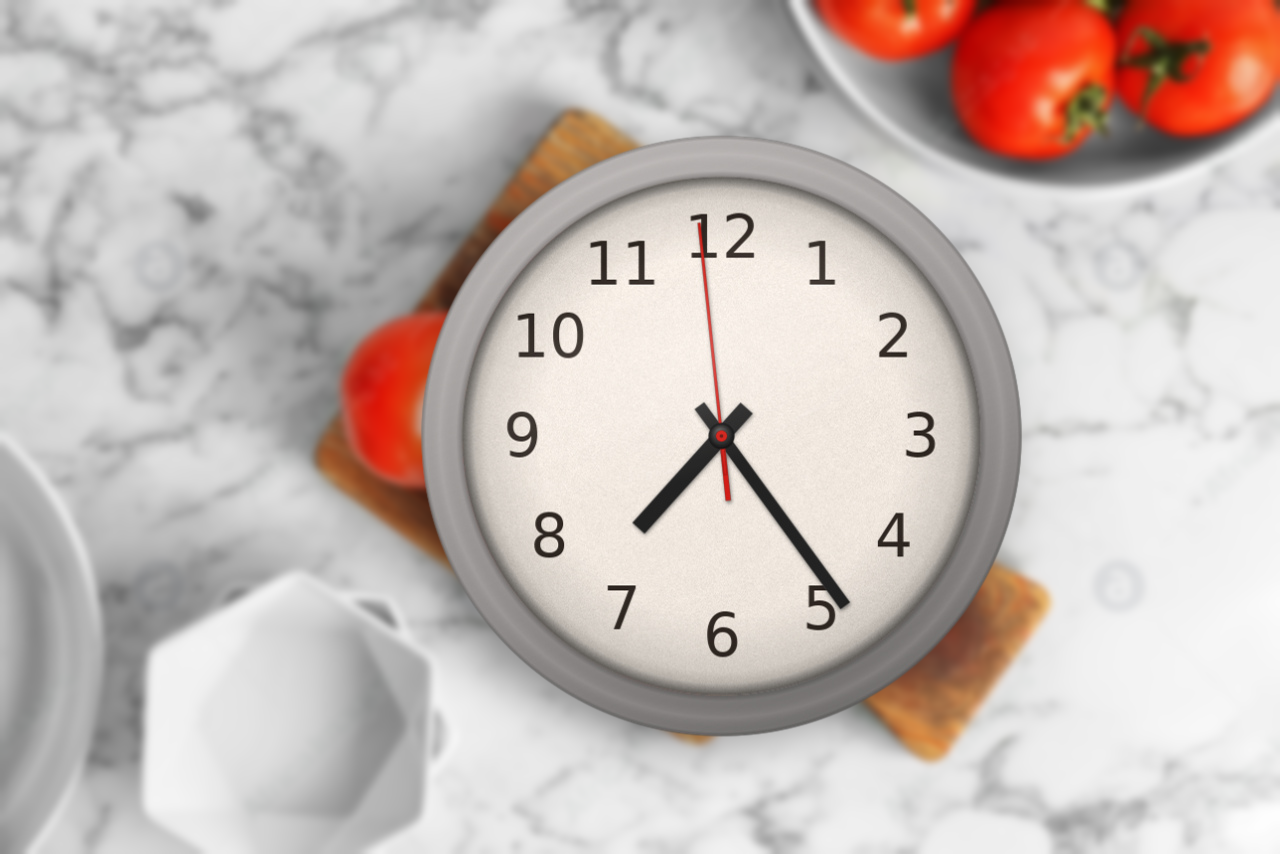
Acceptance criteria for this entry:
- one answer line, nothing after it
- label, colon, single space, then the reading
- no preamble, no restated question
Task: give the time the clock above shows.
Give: 7:23:59
